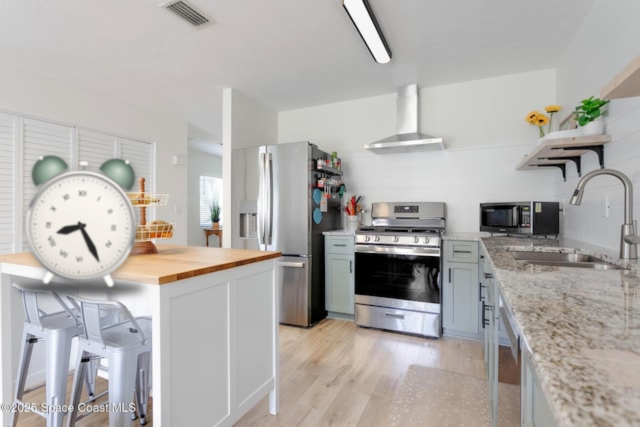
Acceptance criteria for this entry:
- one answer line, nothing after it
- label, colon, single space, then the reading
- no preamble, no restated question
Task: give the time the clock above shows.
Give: 8:25
